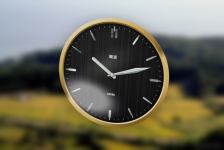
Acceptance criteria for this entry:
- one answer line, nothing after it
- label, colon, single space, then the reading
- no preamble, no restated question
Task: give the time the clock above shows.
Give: 10:12
